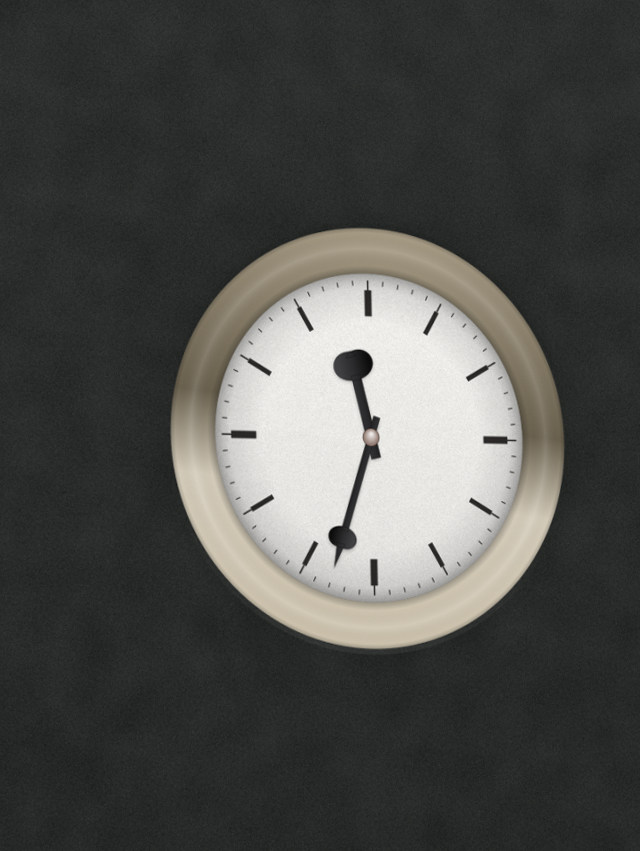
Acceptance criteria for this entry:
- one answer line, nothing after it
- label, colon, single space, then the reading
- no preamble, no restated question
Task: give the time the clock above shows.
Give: 11:33
